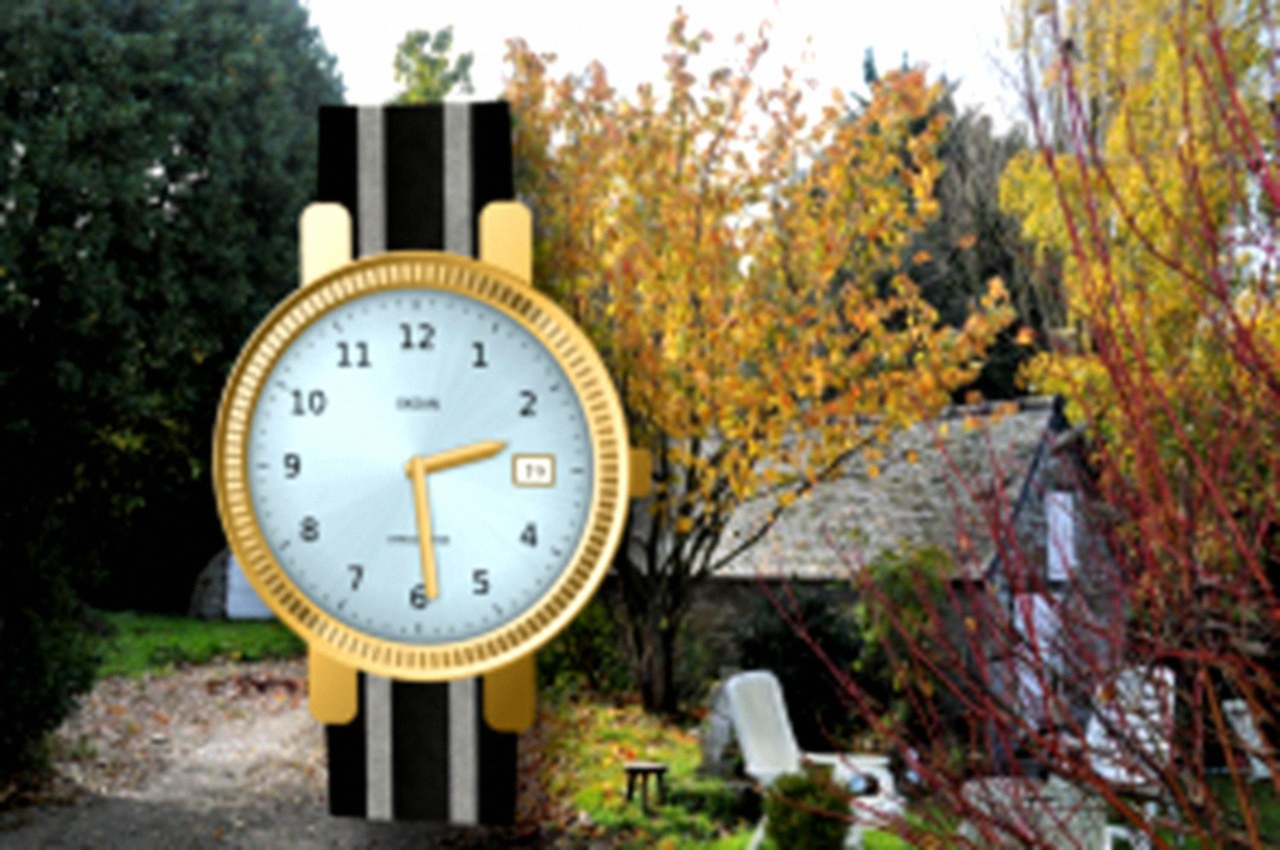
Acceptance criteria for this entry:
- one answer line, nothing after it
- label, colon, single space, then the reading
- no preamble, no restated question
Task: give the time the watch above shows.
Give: 2:29
